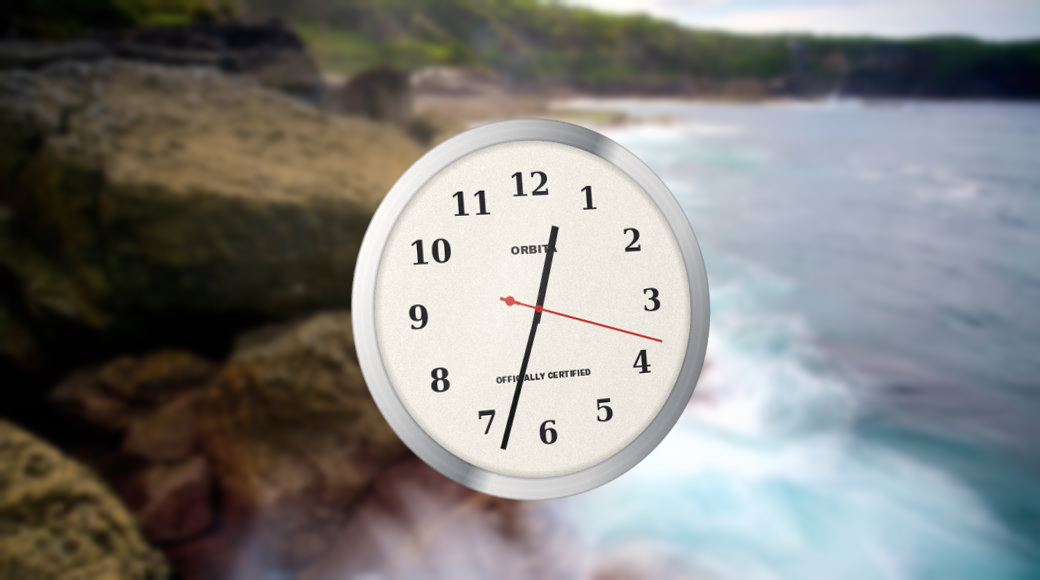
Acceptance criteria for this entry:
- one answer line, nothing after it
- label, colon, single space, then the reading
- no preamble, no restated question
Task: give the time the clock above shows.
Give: 12:33:18
